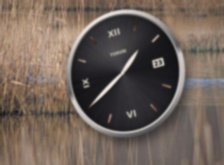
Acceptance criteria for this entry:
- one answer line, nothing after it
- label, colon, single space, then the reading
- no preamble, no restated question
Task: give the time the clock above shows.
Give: 1:40
